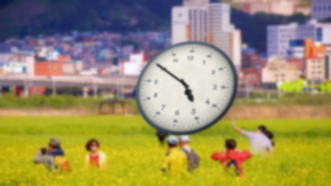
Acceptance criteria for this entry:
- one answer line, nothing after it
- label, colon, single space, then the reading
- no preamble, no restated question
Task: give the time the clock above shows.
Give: 4:50
